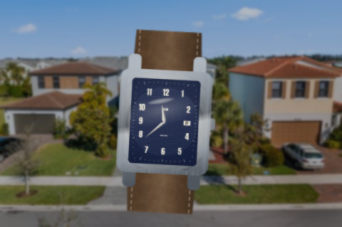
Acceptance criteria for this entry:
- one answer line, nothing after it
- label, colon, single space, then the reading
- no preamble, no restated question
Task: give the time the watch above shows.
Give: 11:38
